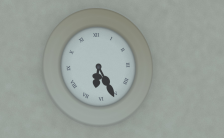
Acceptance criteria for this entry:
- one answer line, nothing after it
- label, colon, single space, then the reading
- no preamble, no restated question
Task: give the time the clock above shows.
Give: 6:26
